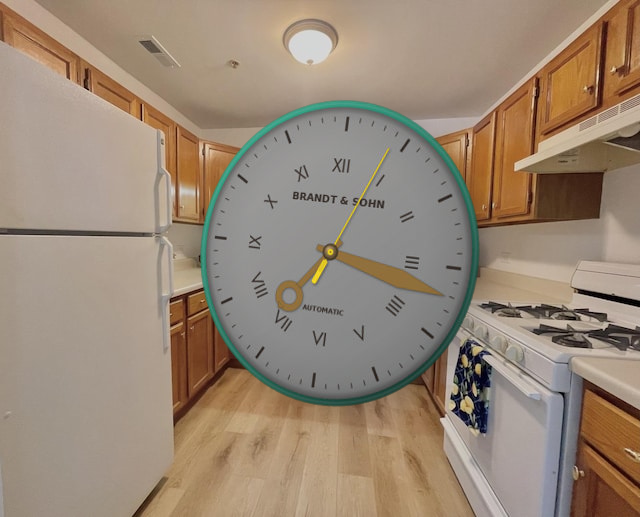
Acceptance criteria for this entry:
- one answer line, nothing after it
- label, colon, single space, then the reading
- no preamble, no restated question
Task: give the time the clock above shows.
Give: 7:17:04
